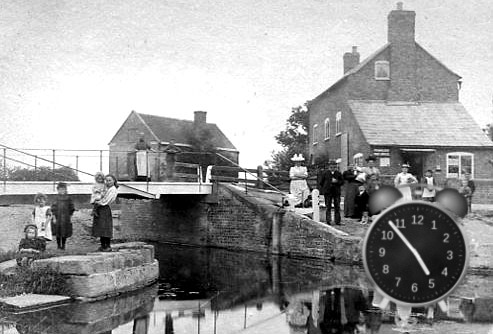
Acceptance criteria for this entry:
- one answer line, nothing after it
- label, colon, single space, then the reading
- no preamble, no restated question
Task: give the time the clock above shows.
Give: 4:53
